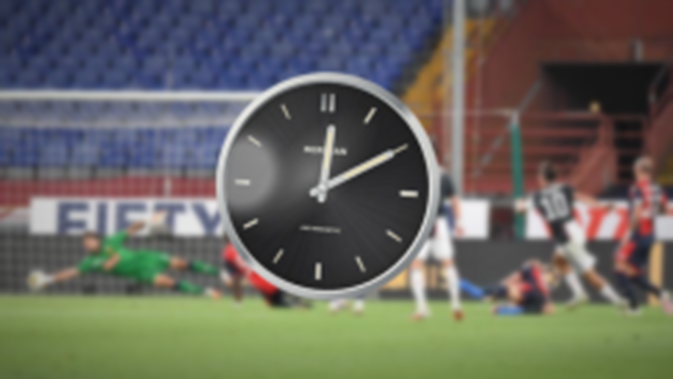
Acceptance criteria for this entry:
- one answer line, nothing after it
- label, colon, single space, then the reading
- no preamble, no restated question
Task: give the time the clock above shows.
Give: 12:10
